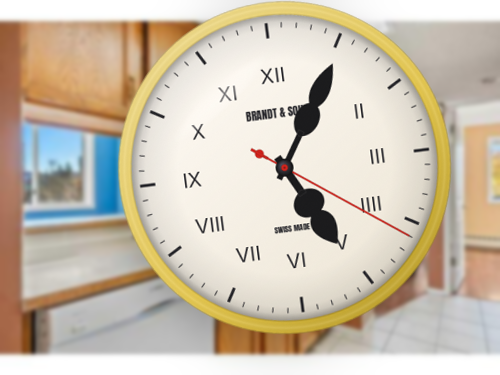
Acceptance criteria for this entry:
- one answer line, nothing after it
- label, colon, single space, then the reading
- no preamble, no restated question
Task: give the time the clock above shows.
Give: 5:05:21
